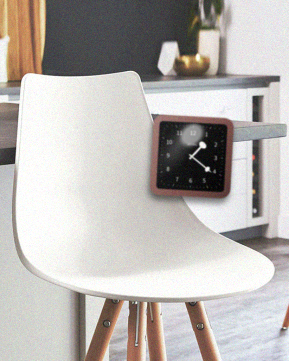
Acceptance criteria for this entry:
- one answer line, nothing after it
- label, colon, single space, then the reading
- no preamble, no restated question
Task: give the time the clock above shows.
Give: 1:21
